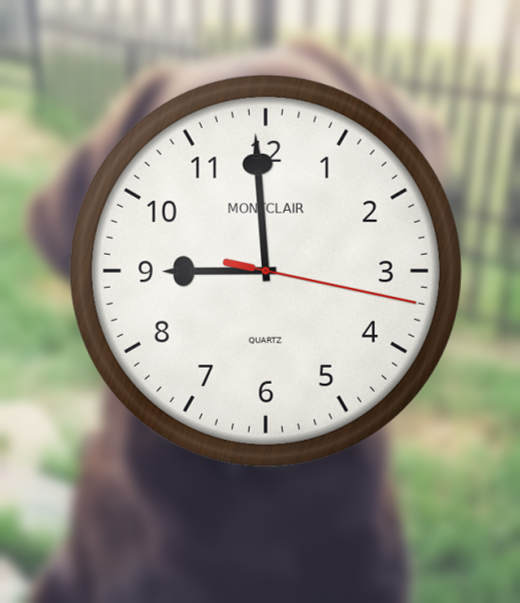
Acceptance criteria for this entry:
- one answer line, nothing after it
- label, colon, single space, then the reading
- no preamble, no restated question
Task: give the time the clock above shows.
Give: 8:59:17
